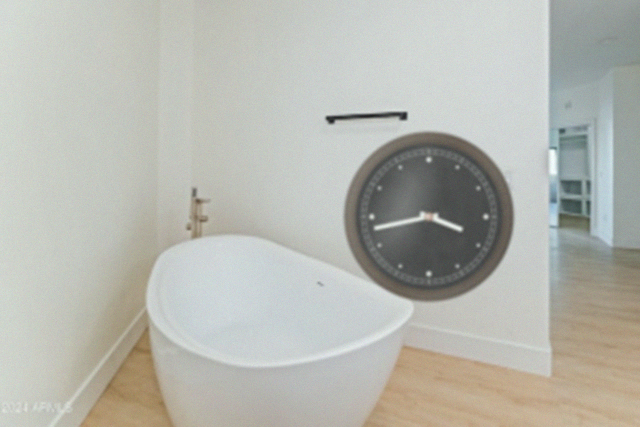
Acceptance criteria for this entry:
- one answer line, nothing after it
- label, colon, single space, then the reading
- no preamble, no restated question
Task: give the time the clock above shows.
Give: 3:43
